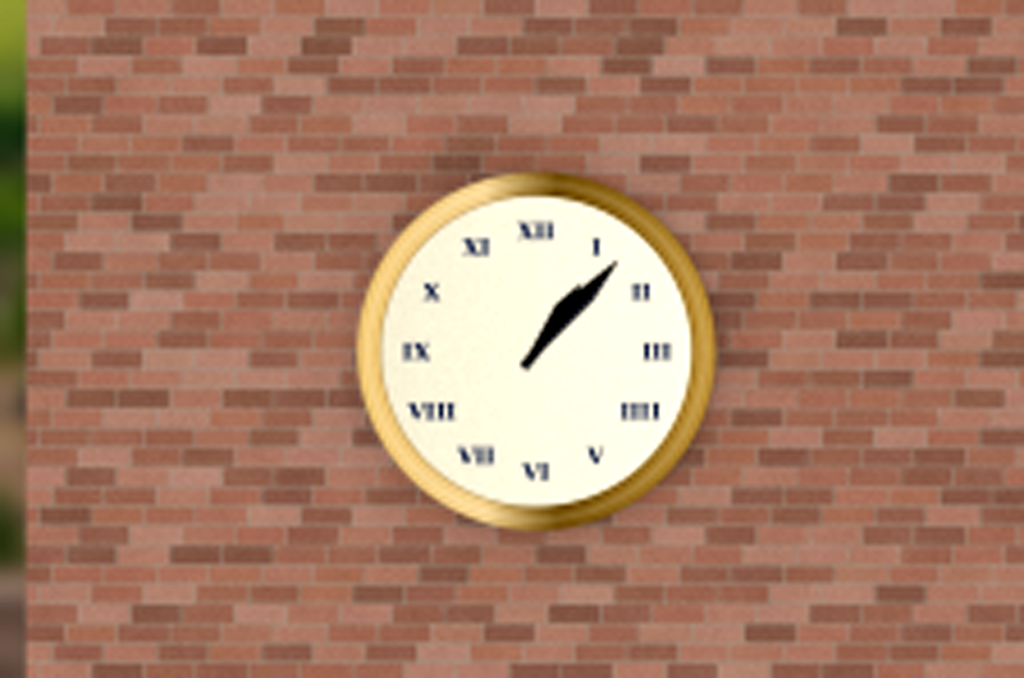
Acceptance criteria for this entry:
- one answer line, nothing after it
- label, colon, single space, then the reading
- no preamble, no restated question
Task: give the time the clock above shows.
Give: 1:07
